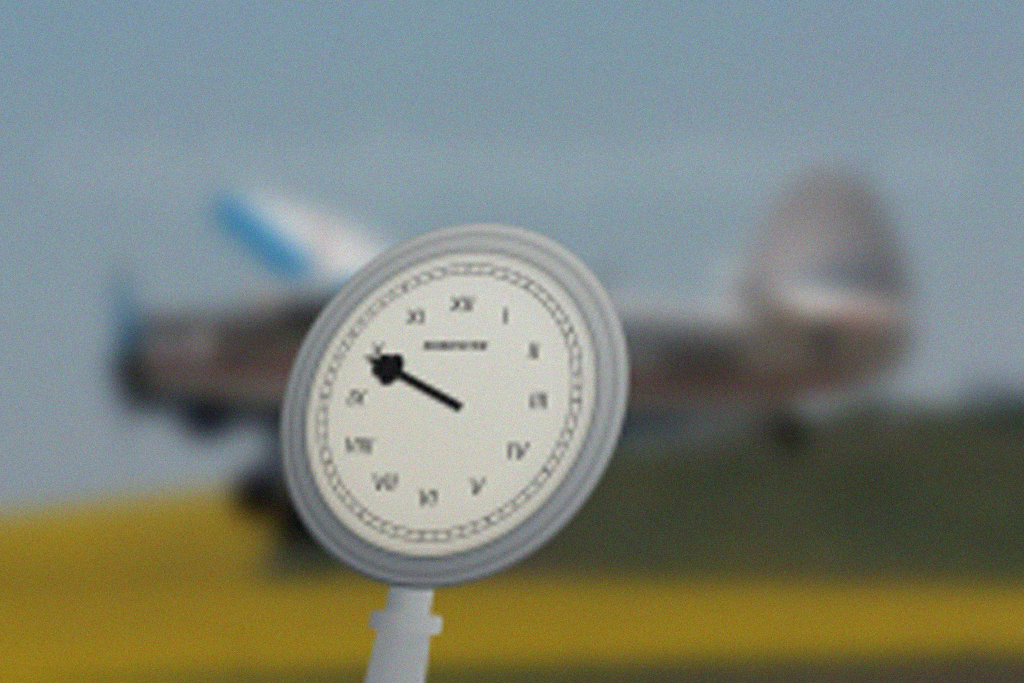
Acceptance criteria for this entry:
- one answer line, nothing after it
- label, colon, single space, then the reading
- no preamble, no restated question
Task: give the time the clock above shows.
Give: 9:49
